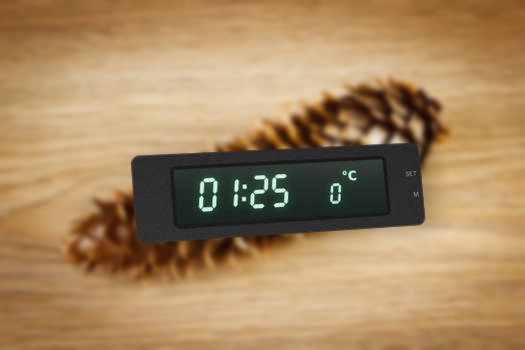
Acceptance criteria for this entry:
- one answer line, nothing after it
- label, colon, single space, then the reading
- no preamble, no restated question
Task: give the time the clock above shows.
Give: 1:25
